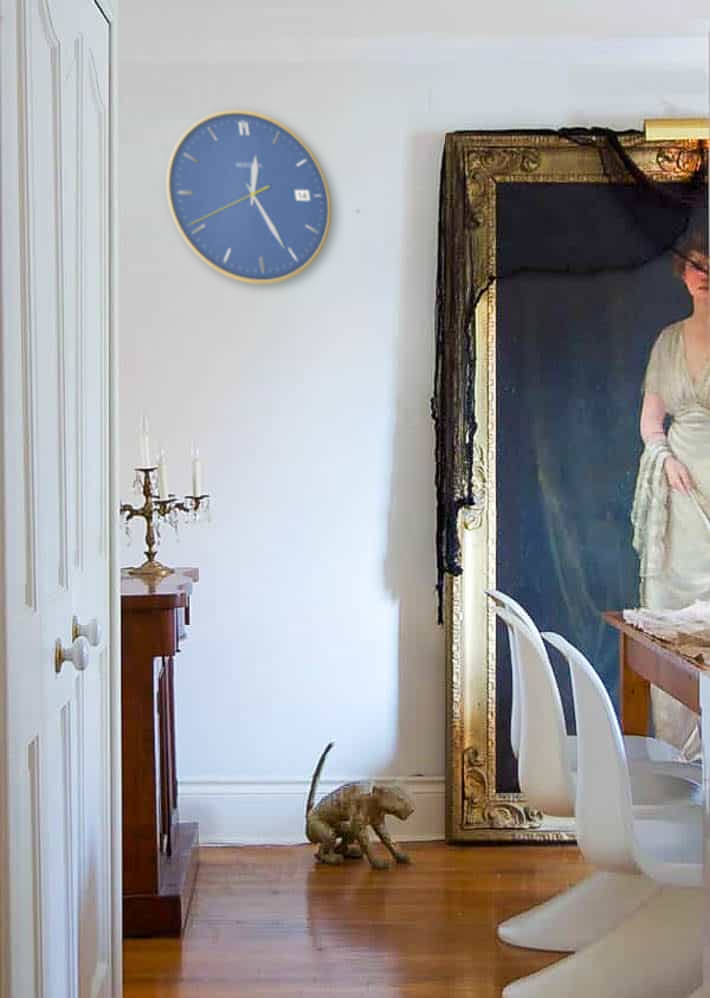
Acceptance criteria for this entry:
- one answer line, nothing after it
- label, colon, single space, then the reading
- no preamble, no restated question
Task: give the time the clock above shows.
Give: 12:25:41
